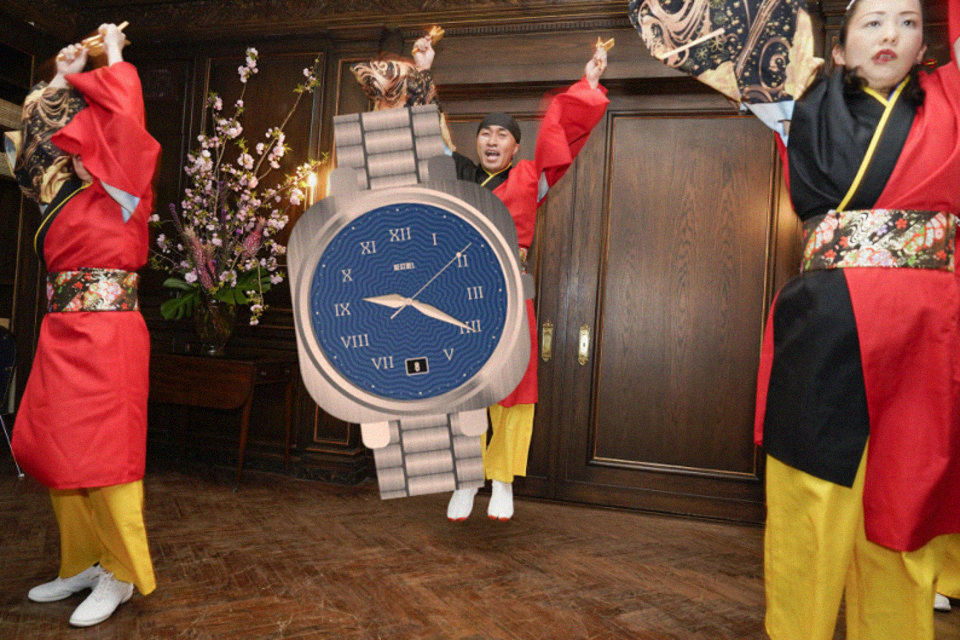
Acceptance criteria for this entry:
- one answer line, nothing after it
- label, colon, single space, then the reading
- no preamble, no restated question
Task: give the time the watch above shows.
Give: 9:20:09
